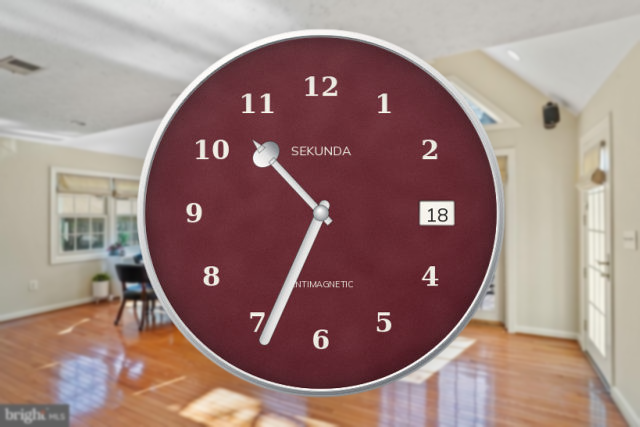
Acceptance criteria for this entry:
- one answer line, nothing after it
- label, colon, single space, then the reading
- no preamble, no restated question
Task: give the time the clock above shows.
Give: 10:34
